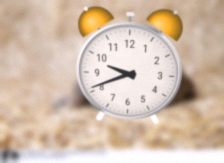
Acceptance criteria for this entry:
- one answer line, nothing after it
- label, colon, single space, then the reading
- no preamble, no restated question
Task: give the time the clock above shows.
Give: 9:41
